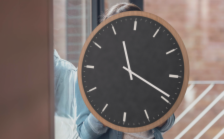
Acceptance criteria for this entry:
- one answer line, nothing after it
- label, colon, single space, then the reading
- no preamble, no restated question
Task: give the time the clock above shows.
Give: 11:19
